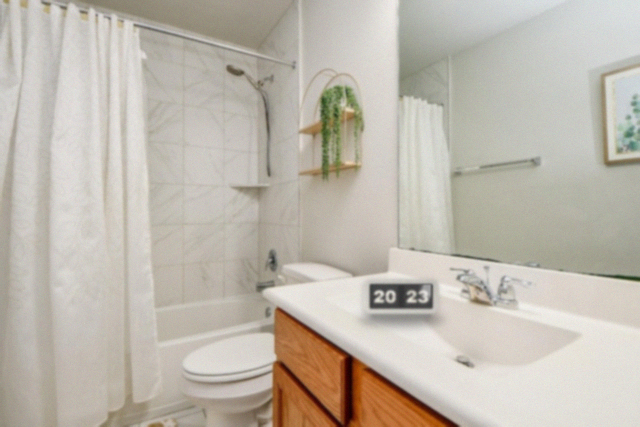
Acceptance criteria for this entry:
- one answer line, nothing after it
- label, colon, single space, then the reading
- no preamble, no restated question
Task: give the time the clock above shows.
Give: 20:23
